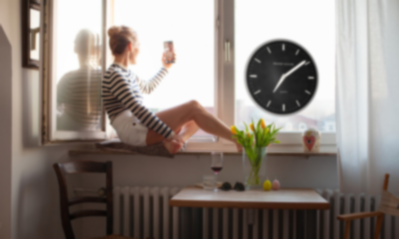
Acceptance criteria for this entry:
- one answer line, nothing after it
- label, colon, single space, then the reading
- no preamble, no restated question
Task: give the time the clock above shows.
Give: 7:09
